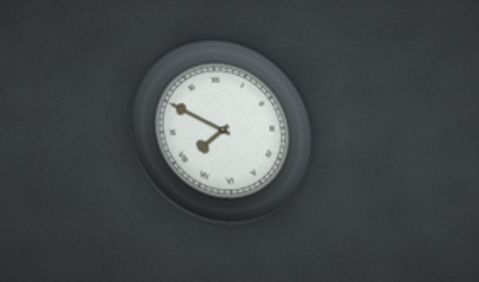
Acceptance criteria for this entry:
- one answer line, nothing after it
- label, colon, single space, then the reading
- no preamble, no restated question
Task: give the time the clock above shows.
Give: 7:50
